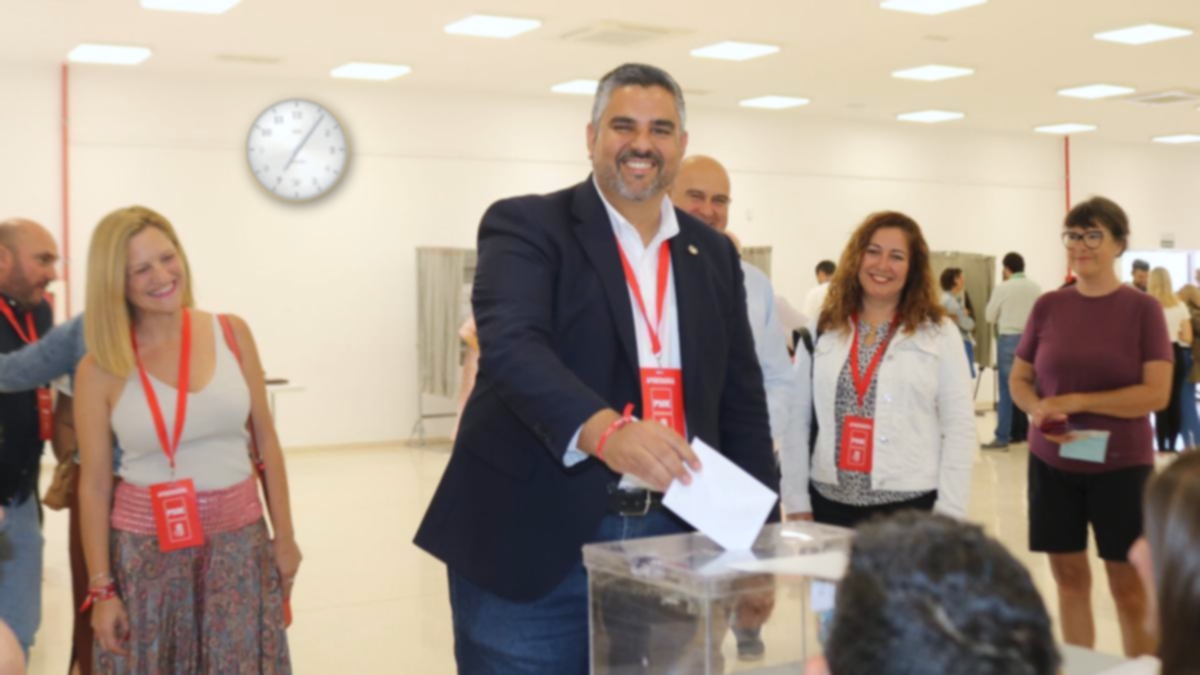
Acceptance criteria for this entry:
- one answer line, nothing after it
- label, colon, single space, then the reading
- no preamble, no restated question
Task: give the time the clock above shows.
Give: 7:06
